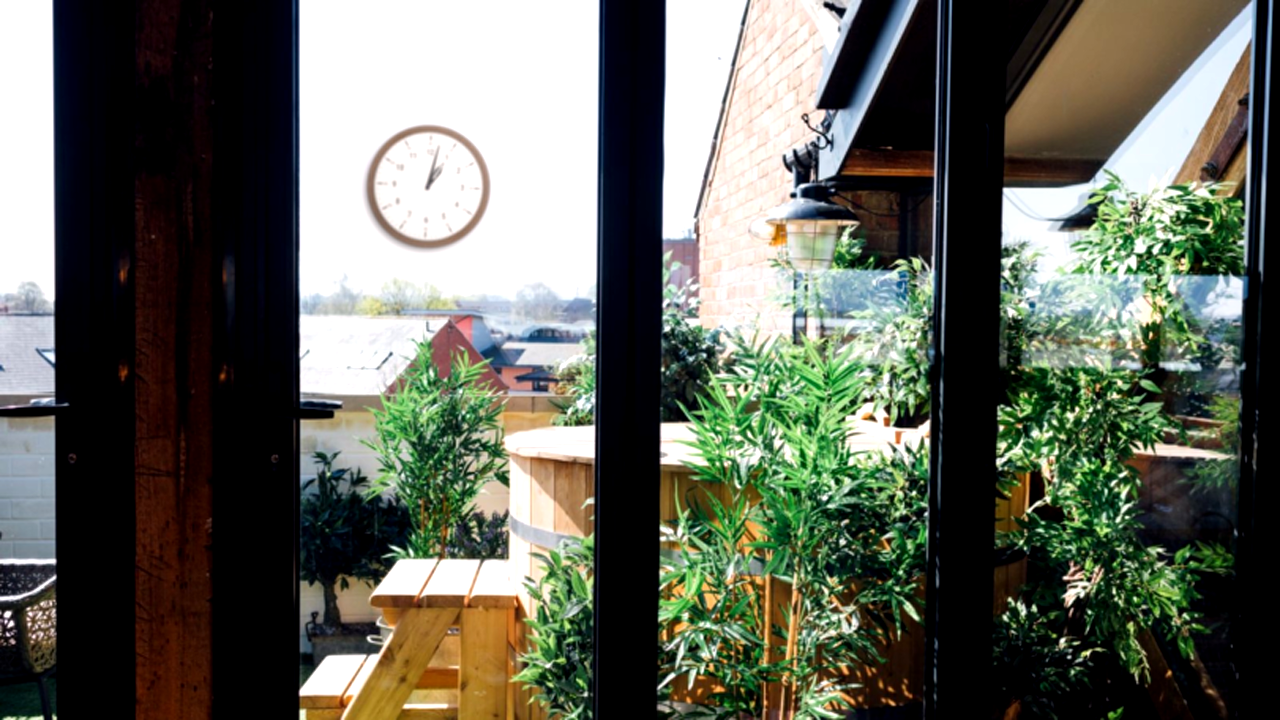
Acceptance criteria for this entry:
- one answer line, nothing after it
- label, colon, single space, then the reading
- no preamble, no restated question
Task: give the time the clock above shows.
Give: 1:02
